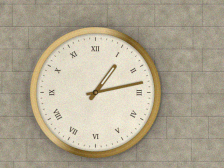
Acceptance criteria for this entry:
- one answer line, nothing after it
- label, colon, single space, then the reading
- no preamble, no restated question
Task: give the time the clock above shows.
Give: 1:13
